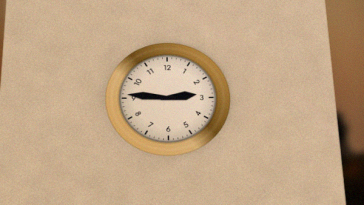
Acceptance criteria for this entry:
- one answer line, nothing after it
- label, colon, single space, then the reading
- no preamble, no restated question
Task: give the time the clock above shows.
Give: 2:46
